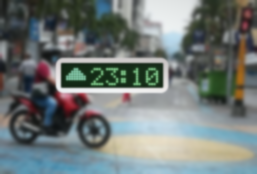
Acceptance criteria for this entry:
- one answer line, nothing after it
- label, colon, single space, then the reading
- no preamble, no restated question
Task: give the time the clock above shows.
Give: 23:10
